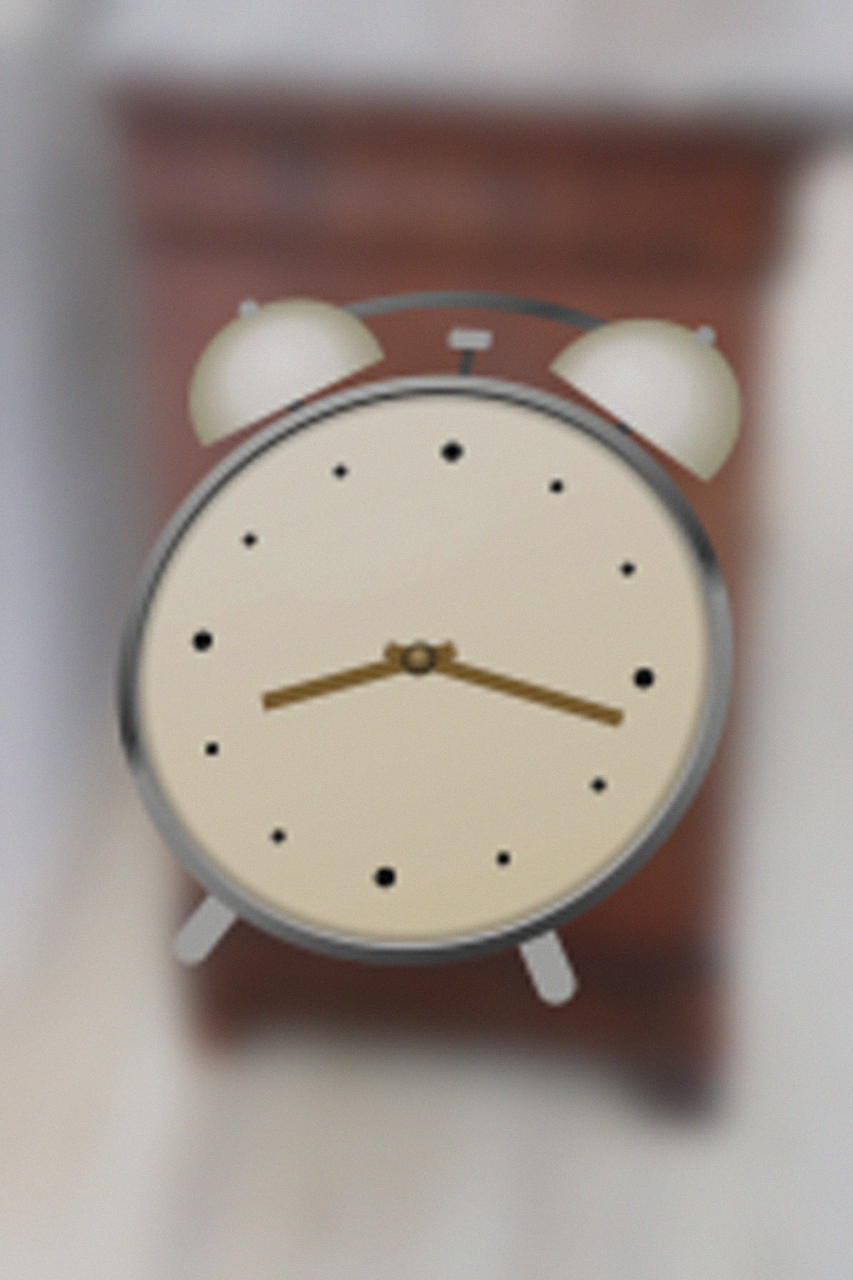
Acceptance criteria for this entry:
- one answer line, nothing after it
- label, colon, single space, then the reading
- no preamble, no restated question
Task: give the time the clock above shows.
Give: 8:17
